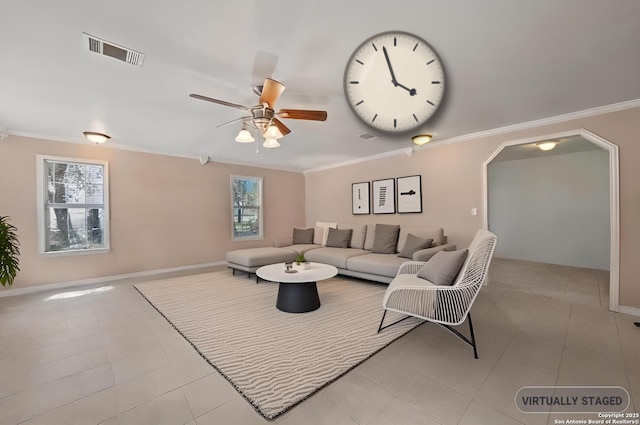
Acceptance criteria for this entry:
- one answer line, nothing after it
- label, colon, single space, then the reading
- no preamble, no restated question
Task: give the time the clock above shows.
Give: 3:57
